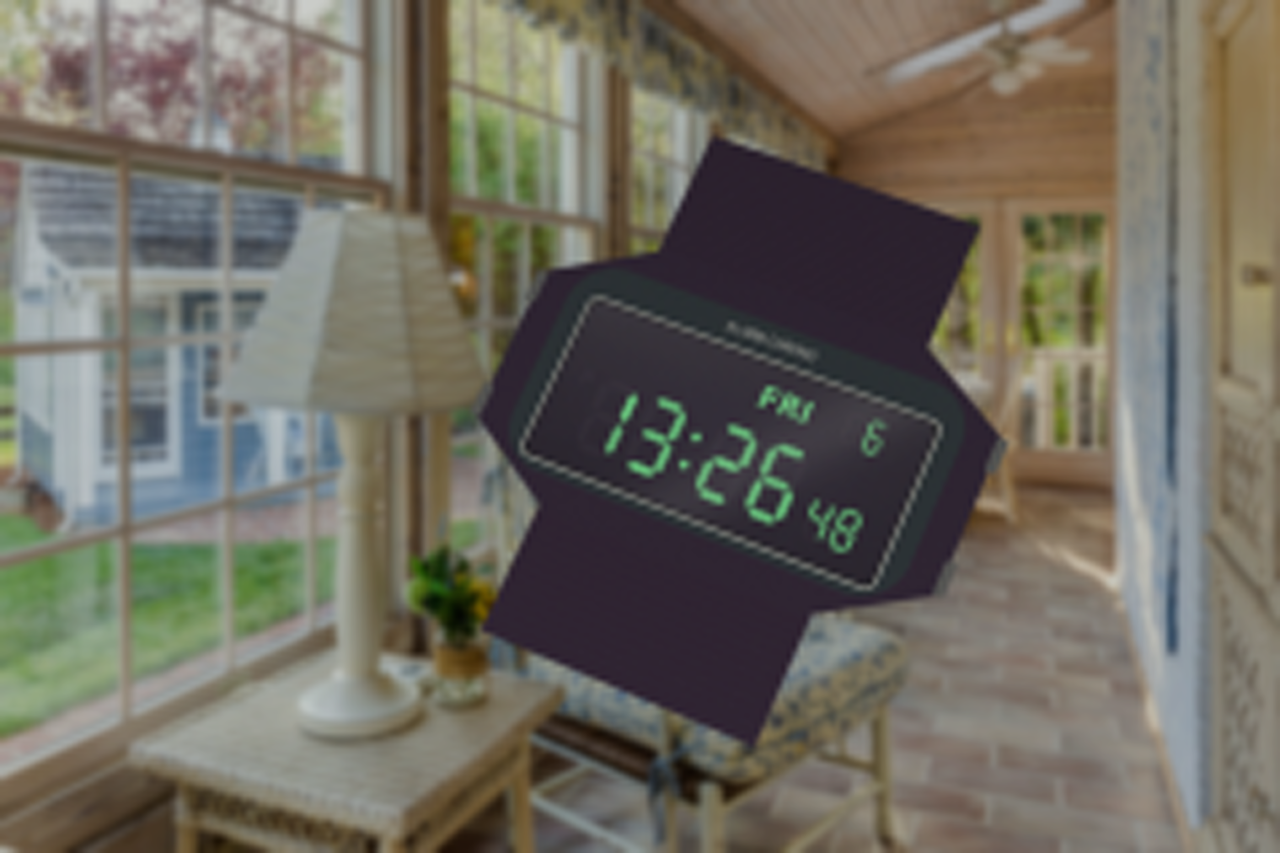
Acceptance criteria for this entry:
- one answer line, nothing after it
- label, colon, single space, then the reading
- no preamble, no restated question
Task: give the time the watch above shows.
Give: 13:26:48
